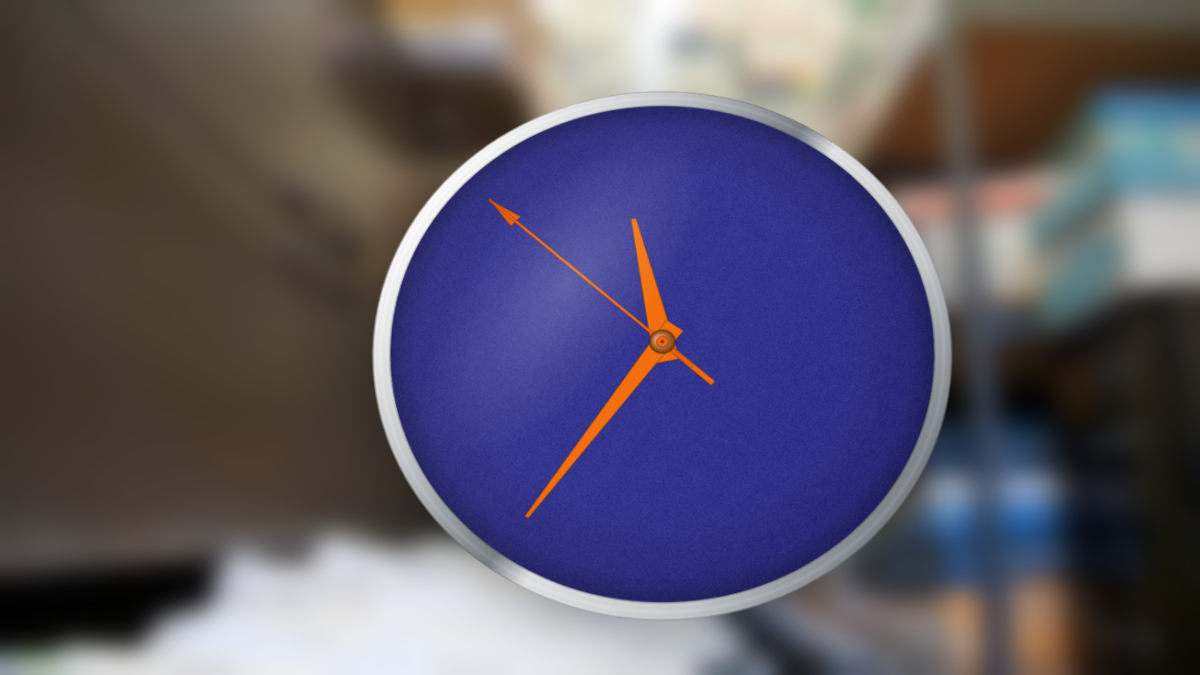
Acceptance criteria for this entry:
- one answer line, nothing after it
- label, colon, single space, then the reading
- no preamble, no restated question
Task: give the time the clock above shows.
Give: 11:35:52
